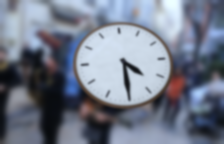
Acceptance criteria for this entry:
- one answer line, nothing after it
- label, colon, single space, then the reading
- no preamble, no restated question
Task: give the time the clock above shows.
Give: 4:30
